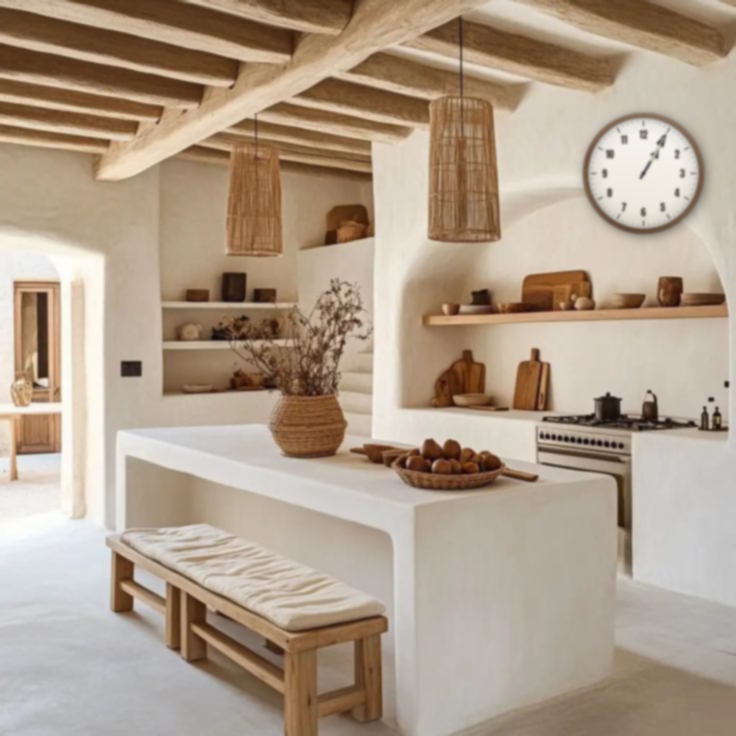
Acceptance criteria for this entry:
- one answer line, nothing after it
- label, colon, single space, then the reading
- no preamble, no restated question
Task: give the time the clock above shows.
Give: 1:05
